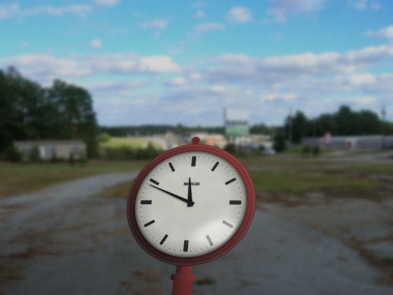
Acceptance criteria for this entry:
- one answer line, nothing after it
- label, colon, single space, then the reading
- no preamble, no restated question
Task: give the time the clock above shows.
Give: 11:49
